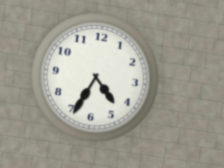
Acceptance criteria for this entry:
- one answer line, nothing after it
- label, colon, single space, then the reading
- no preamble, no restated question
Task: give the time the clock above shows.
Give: 4:34
